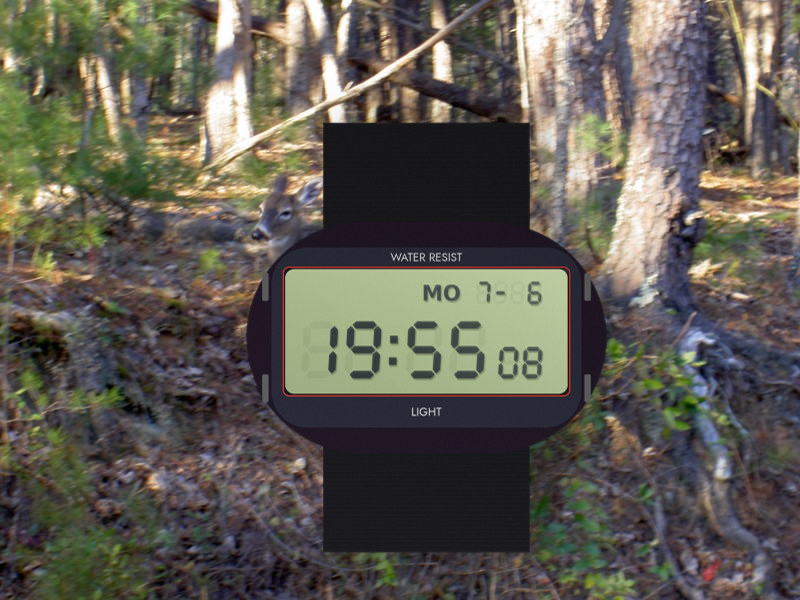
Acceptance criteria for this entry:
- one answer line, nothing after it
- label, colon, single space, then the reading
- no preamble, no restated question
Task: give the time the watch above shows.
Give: 19:55:08
